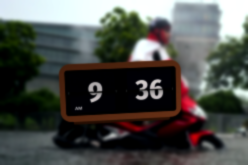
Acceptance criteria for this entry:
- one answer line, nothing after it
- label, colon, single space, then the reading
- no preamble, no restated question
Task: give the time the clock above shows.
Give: 9:36
